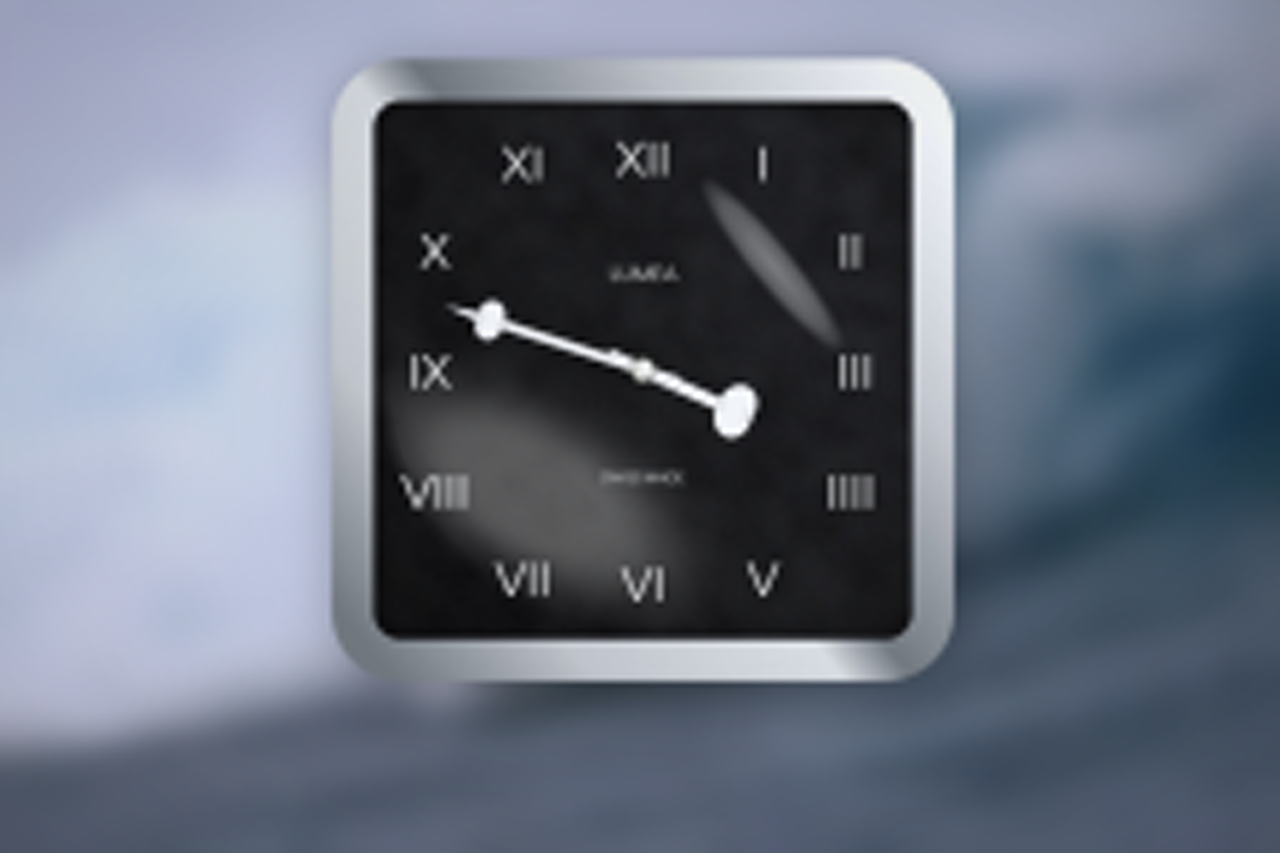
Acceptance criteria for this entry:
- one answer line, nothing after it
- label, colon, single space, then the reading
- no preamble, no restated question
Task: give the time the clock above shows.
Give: 3:48
